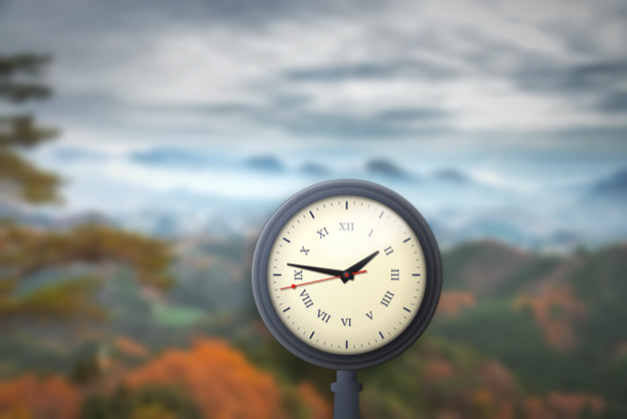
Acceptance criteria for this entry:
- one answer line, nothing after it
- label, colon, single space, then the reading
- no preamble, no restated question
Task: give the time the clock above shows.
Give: 1:46:43
